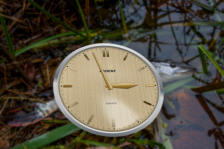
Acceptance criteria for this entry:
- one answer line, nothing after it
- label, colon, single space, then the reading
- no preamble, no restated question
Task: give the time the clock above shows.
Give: 2:57
